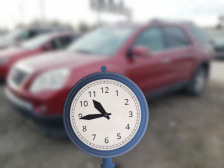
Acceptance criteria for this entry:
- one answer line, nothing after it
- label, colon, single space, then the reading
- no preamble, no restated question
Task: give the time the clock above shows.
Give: 10:44
